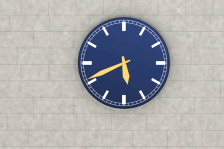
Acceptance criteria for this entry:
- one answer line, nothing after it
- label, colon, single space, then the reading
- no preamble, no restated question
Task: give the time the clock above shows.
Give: 5:41
